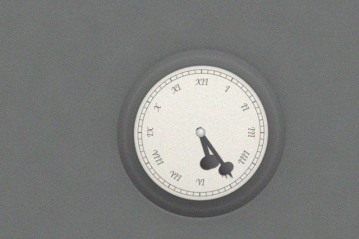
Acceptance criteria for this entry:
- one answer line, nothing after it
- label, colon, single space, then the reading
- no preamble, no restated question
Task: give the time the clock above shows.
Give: 5:24
